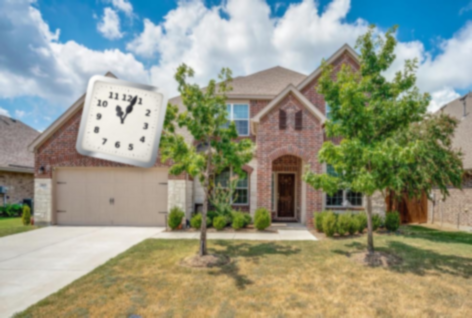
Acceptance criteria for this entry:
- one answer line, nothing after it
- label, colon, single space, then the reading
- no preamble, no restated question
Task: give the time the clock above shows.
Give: 11:03
